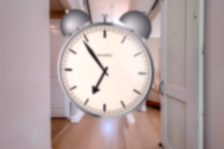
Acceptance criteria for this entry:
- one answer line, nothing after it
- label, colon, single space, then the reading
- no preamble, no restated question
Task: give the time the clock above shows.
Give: 6:54
